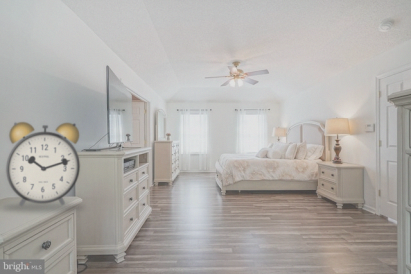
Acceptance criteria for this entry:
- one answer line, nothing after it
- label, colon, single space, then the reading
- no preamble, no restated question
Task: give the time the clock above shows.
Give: 10:12
